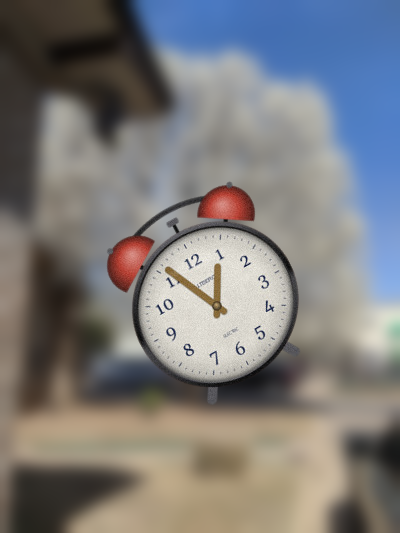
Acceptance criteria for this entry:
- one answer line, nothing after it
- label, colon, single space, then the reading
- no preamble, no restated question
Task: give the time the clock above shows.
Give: 12:56
